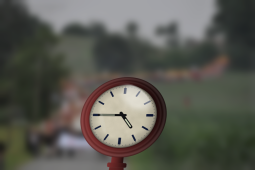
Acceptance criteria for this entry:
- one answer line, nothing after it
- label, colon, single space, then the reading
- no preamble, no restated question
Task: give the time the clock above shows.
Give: 4:45
